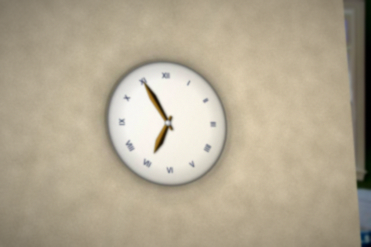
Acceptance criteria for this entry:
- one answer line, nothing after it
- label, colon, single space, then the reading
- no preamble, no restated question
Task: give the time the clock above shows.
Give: 6:55
